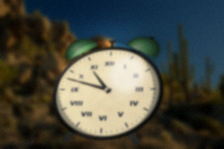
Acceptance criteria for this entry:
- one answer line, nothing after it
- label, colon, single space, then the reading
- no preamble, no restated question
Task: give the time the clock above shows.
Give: 10:48
